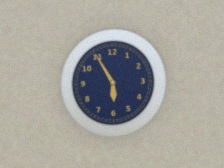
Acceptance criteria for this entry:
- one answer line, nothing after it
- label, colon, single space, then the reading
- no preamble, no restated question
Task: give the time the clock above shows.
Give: 5:55
